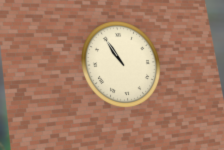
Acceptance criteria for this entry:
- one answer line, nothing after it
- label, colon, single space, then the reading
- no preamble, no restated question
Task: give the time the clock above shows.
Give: 10:55
